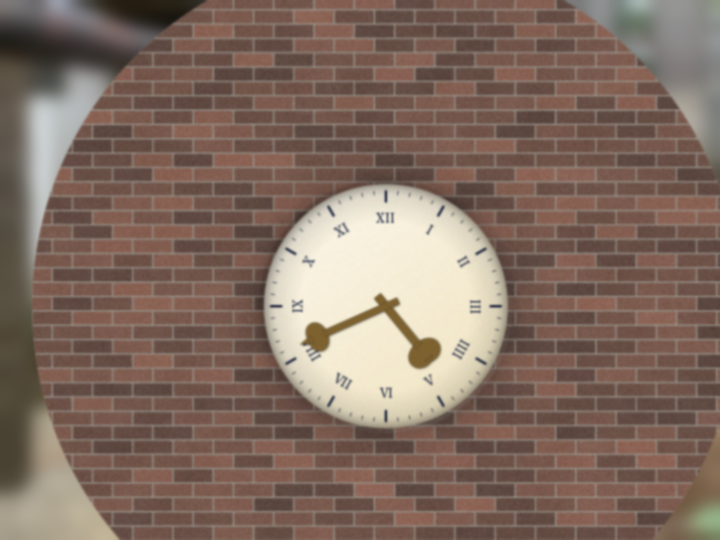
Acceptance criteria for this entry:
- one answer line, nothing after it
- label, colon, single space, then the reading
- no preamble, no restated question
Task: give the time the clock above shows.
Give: 4:41
